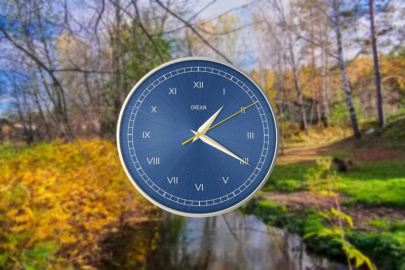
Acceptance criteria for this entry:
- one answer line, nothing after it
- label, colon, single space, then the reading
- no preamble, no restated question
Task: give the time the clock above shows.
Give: 1:20:10
